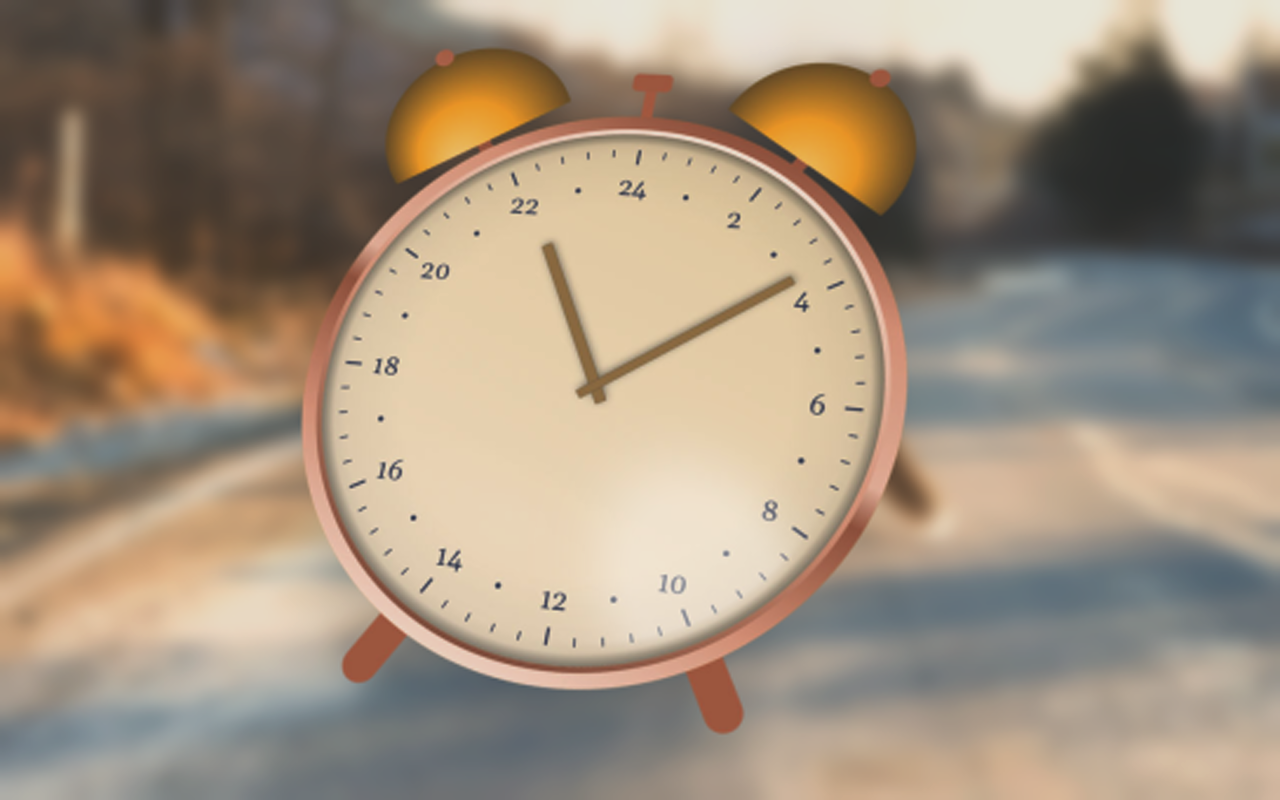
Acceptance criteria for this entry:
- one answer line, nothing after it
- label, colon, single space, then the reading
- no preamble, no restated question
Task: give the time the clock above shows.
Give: 22:09
